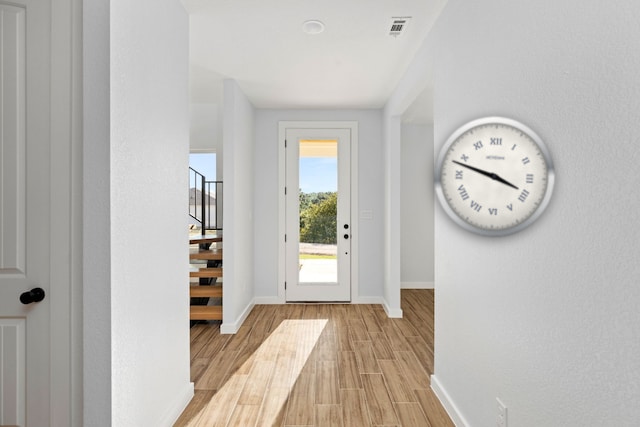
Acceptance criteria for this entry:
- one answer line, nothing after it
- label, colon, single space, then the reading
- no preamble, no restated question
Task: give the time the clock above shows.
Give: 3:48
